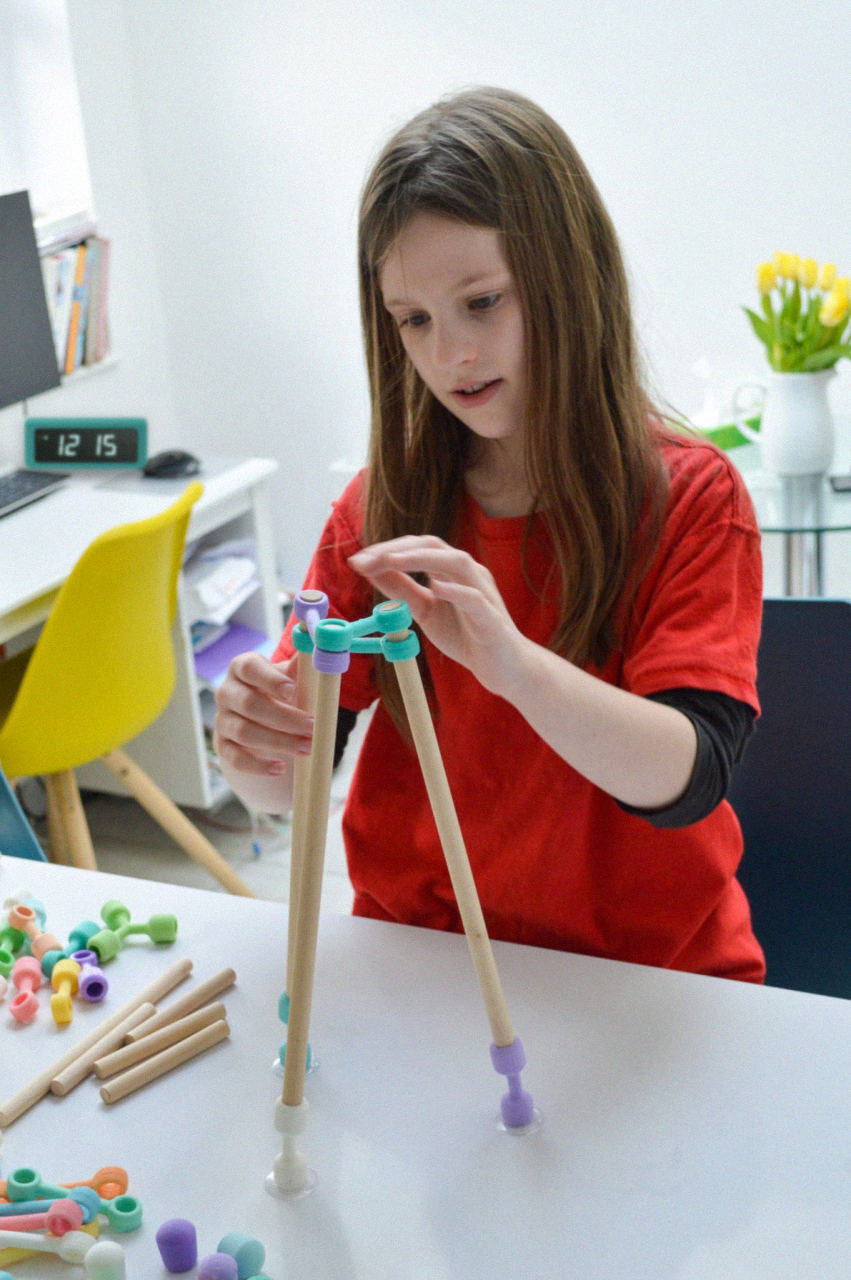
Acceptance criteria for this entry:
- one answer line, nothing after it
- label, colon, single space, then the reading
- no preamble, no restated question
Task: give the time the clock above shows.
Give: 12:15
